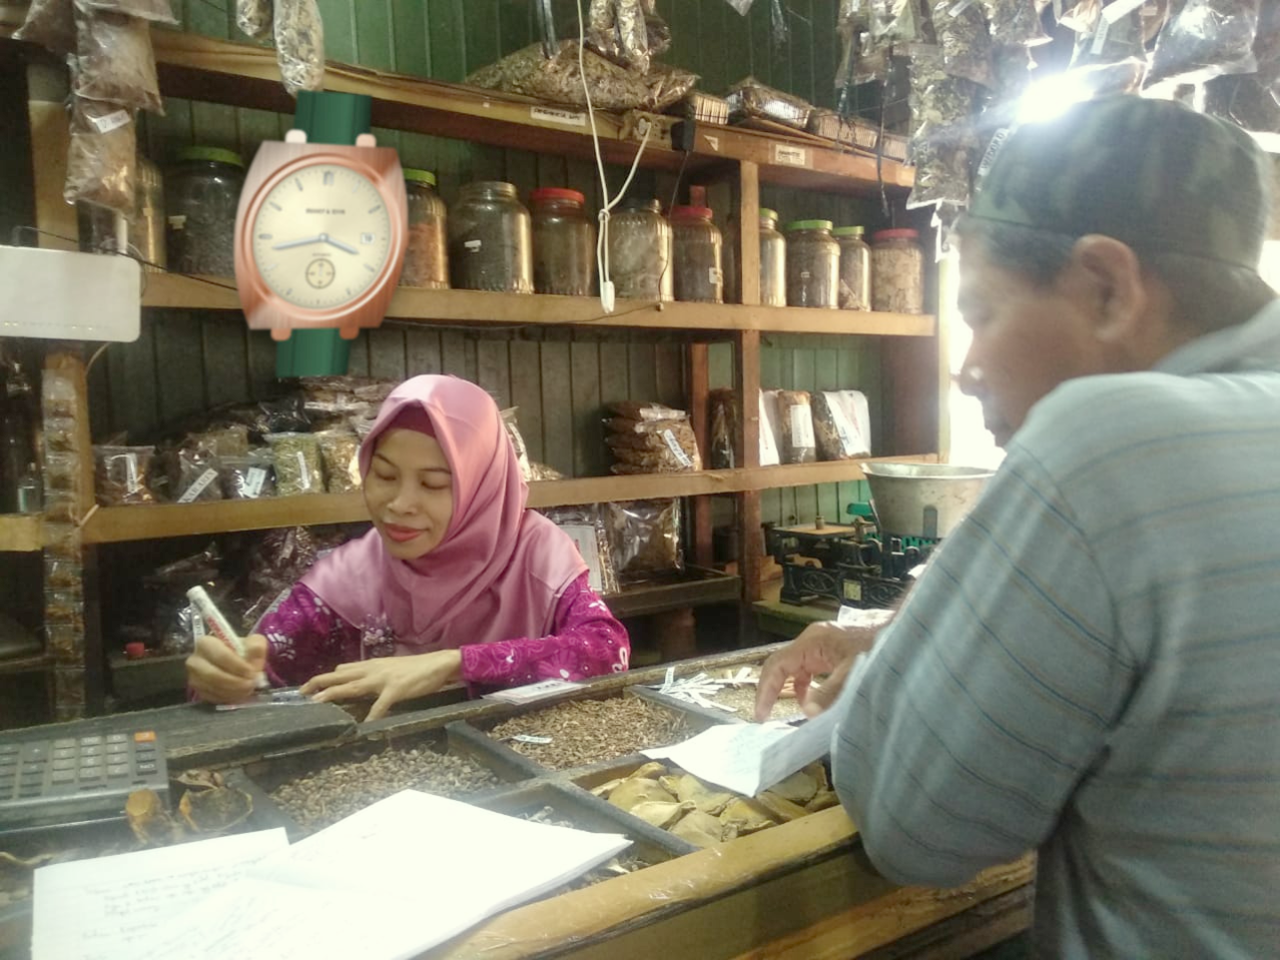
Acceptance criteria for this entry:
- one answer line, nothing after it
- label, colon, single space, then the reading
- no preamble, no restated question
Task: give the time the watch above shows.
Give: 3:43
